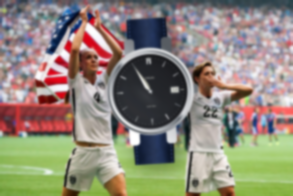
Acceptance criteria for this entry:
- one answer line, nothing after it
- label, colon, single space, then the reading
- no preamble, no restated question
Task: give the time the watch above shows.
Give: 10:55
